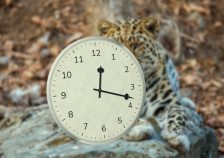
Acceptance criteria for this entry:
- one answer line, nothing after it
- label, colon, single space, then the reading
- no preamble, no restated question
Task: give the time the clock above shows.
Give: 12:18
